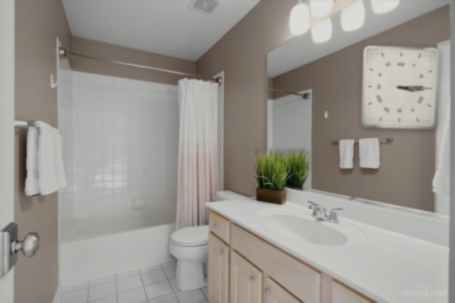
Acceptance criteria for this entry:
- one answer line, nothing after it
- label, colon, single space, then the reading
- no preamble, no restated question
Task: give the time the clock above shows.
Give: 3:15
